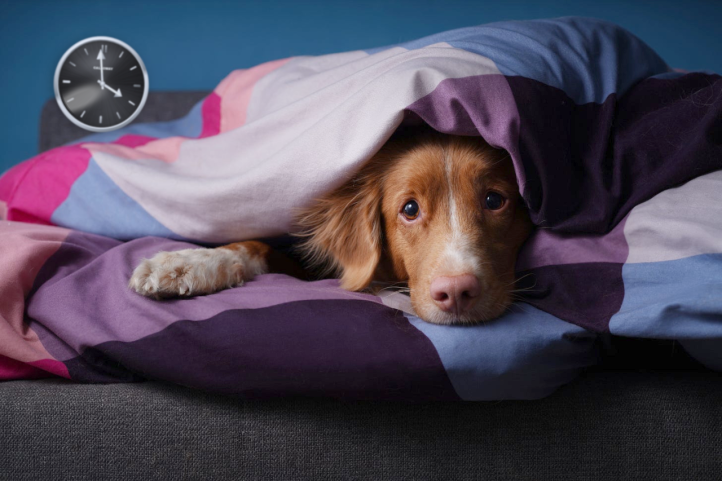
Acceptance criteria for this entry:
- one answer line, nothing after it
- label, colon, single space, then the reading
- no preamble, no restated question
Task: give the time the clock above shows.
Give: 3:59
